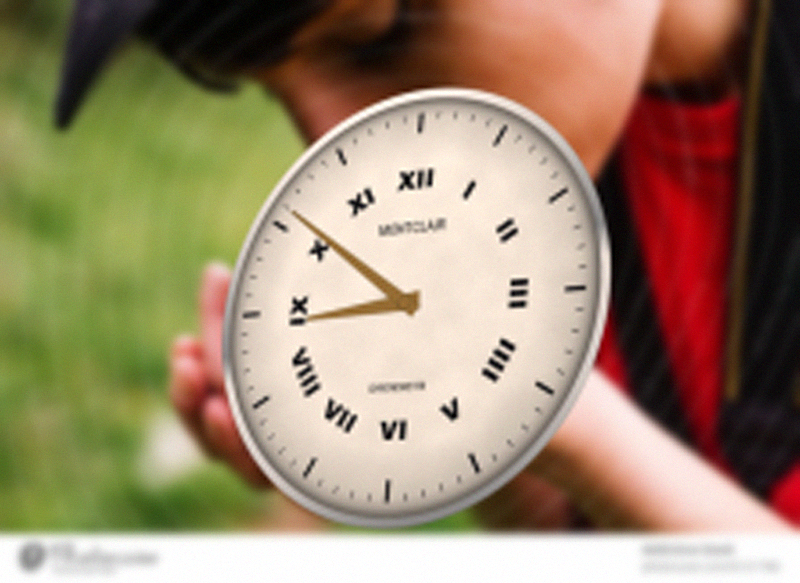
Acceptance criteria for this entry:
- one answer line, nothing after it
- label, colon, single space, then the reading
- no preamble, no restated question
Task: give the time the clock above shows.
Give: 8:51
